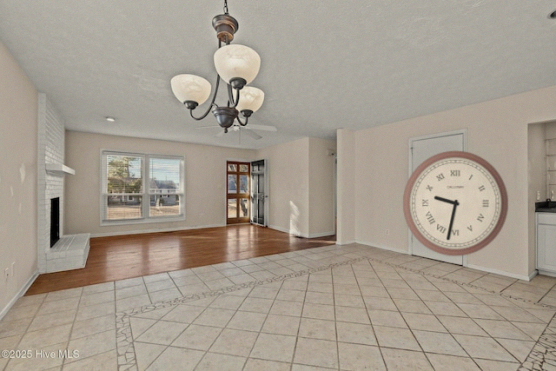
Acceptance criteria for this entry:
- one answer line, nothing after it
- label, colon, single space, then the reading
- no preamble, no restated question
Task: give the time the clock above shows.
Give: 9:32
